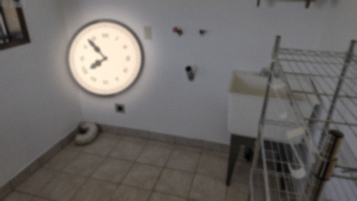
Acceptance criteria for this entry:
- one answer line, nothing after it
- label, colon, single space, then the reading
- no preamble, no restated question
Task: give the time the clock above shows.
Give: 7:53
